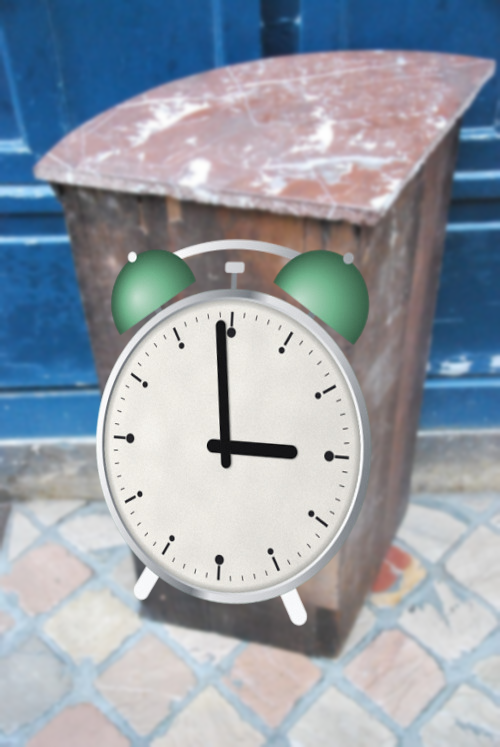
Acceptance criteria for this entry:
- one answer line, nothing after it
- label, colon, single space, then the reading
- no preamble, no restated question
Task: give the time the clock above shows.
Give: 2:59
